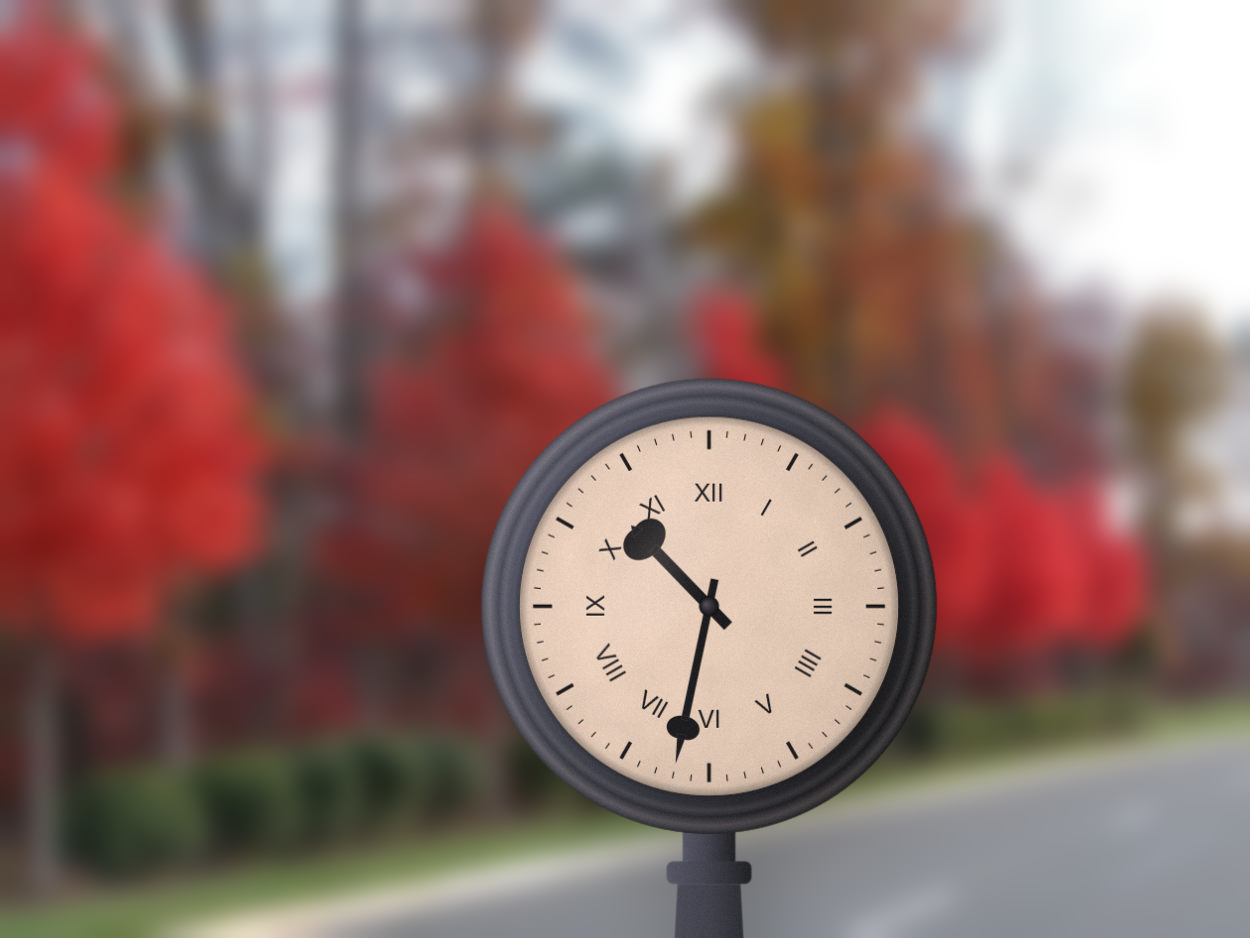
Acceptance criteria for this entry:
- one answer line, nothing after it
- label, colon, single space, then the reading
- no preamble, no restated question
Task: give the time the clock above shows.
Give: 10:32
